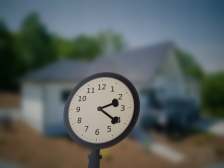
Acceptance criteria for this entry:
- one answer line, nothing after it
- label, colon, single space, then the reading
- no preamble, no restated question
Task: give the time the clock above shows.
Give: 2:21
